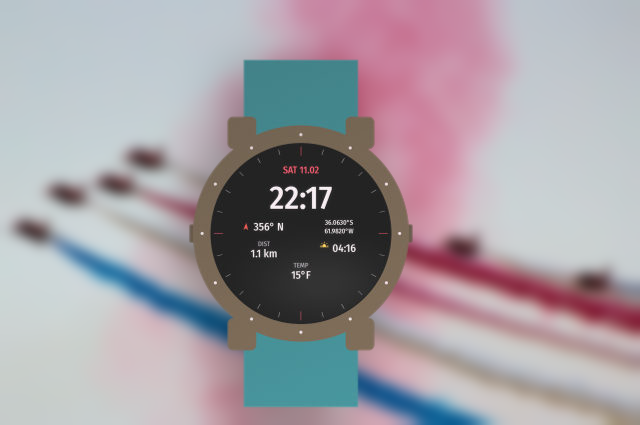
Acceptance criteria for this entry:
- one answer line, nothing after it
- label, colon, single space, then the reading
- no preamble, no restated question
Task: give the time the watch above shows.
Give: 22:17
